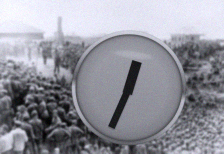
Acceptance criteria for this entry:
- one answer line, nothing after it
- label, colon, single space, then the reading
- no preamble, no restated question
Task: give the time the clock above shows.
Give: 12:34
